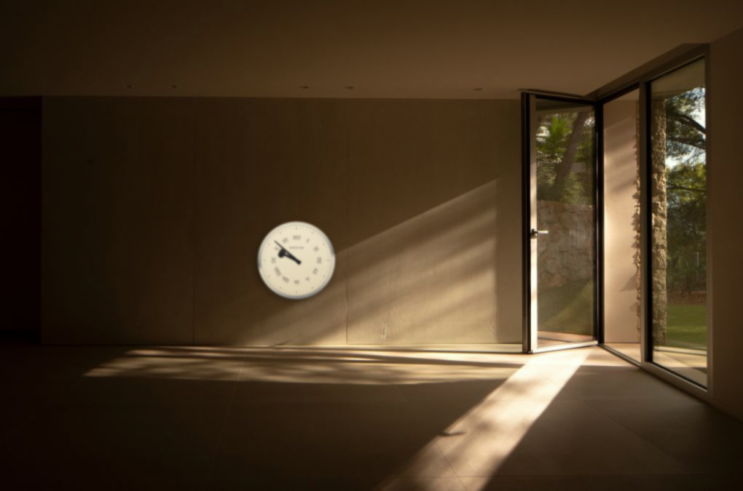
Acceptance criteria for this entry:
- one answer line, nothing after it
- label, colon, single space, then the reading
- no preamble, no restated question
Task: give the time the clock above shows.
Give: 9:52
